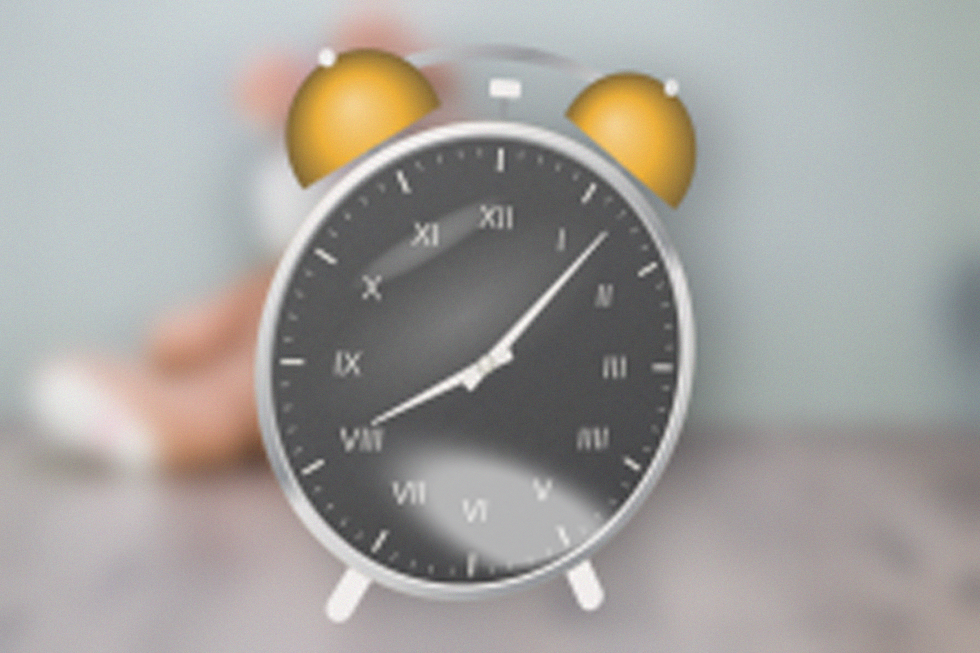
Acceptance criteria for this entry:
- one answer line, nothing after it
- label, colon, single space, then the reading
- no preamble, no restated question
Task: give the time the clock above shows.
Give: 8:07
